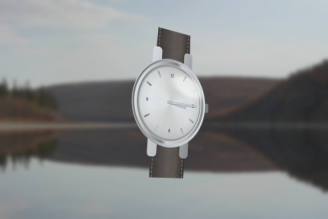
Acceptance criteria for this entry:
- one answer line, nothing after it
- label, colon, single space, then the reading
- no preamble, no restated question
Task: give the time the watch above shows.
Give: 3:15
